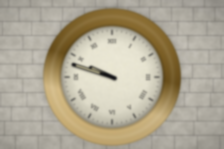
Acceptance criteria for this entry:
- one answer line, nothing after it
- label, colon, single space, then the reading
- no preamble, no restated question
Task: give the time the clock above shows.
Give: 9:48
